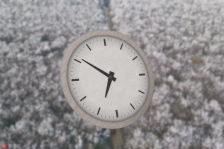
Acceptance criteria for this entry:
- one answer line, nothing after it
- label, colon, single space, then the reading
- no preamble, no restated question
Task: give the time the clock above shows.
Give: 6:51
